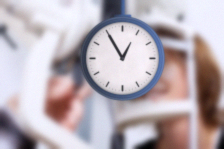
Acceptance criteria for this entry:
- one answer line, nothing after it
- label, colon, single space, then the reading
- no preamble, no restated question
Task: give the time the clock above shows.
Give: 12:55
